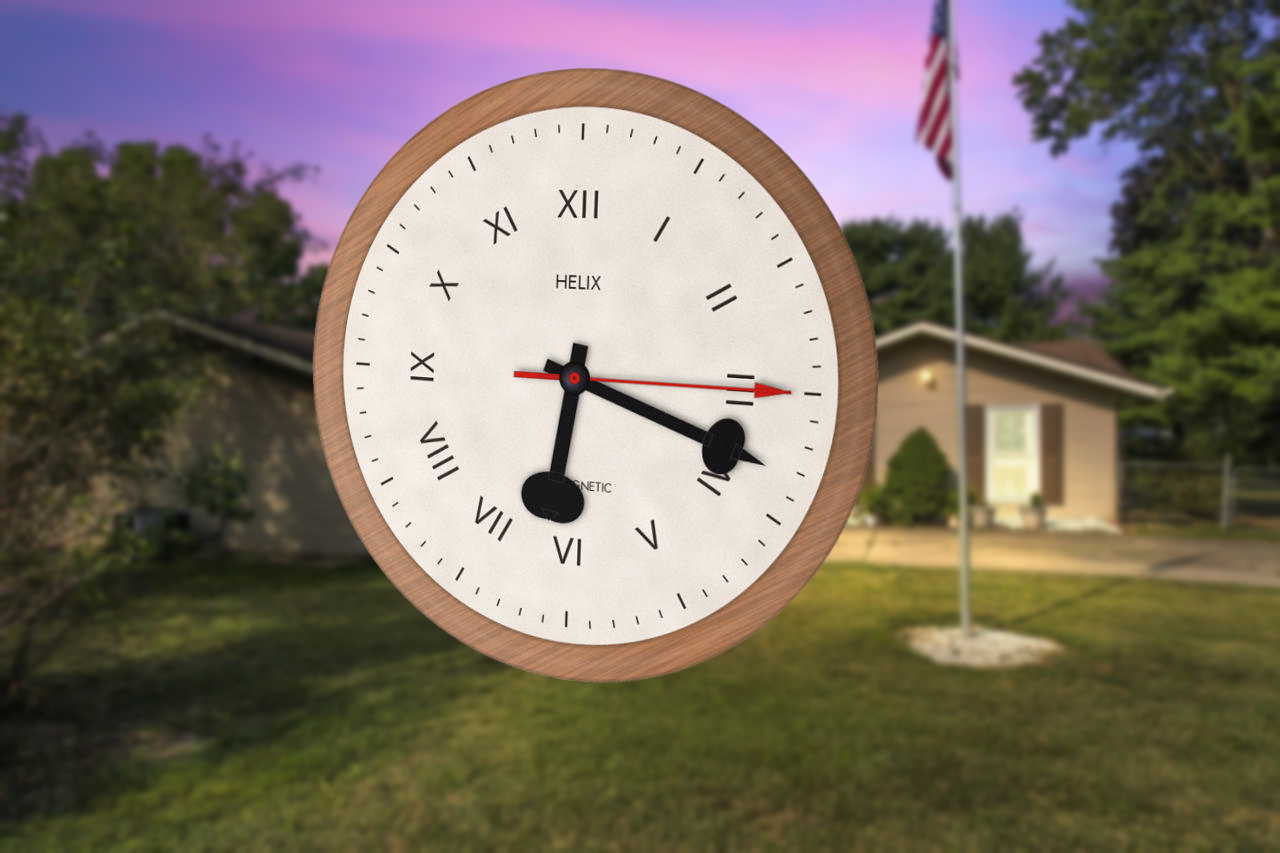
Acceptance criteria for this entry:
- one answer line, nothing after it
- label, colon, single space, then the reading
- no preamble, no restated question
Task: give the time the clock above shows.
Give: 6:18:15
